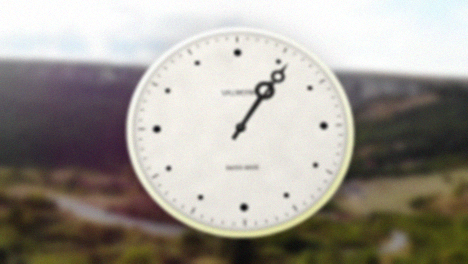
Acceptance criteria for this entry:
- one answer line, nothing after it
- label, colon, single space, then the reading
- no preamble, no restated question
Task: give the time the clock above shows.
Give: 1:06
